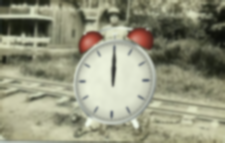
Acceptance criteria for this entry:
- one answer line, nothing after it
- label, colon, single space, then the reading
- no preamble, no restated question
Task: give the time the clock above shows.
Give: 12:00
